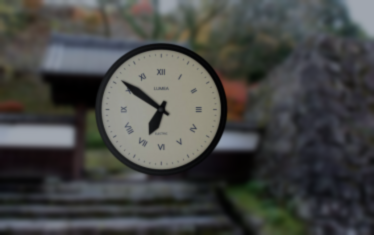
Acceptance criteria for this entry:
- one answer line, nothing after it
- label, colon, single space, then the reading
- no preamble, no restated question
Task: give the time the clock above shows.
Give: 6:51
